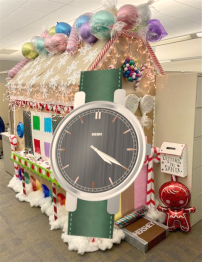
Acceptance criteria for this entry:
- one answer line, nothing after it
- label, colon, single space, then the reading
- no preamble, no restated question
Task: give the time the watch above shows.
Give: 4:20
